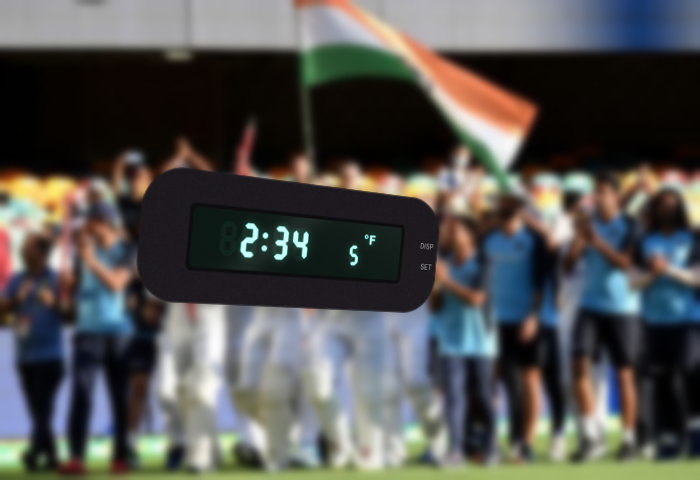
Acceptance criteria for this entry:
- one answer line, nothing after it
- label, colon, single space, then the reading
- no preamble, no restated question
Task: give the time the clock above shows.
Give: 2:34
